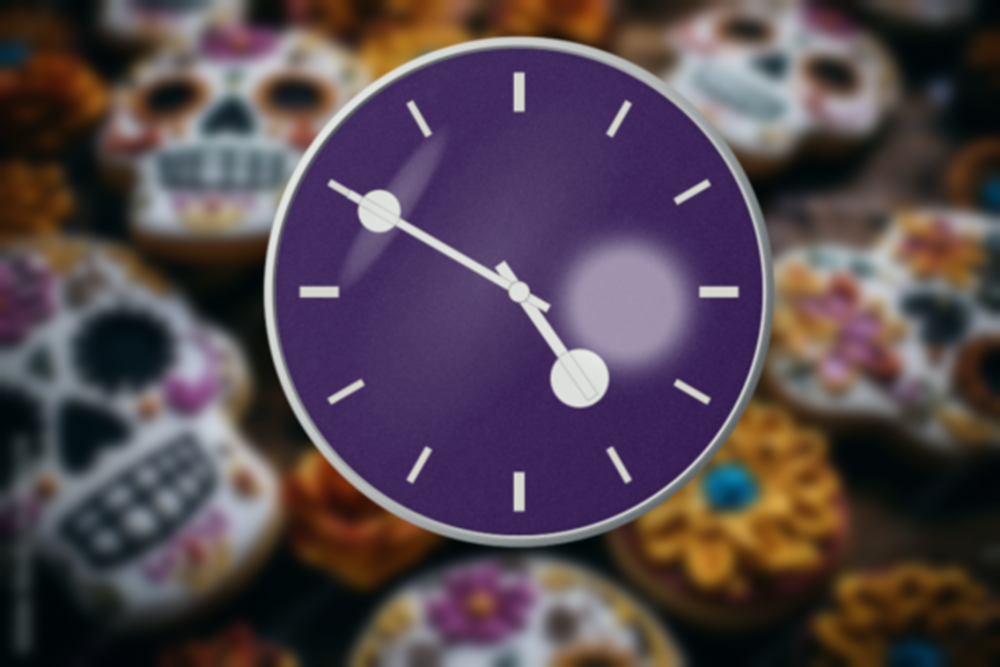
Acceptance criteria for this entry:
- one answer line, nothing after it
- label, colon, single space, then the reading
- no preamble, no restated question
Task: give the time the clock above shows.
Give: 4:50
